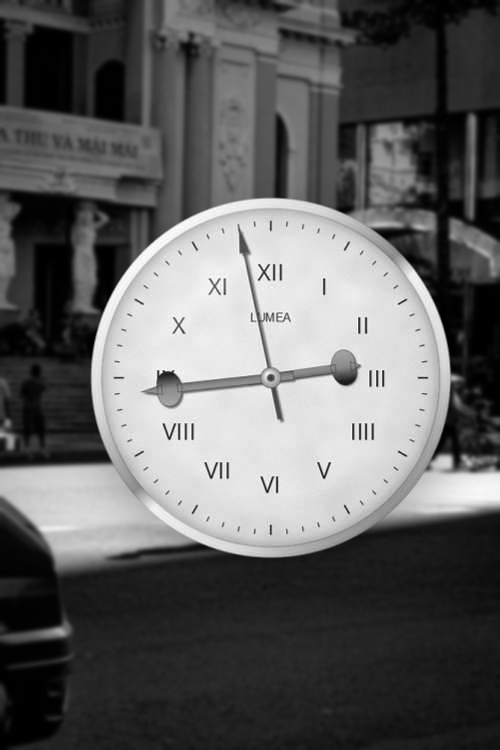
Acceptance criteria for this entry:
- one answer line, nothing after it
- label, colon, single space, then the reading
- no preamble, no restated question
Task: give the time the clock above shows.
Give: 2:43:58
